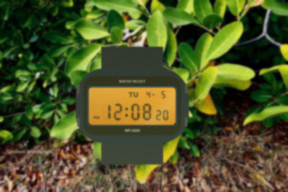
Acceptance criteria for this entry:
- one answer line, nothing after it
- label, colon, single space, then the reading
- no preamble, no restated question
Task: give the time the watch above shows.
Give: 12:08:20
